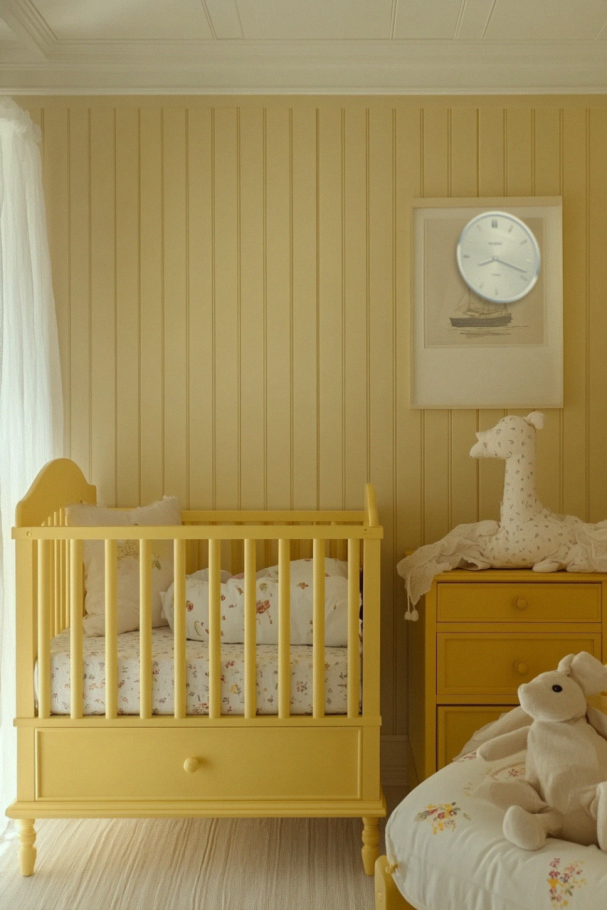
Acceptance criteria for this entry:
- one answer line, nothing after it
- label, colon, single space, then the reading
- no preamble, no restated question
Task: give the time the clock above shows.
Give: 8:18
